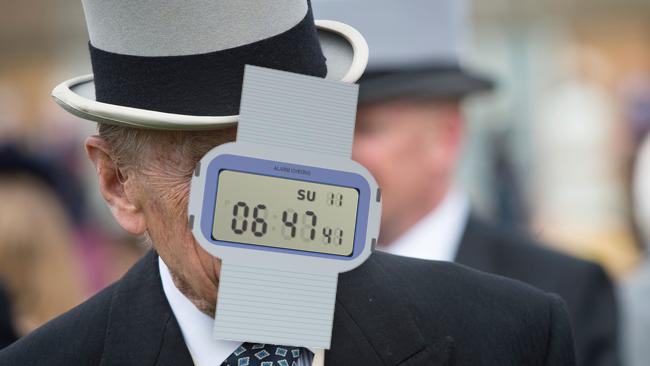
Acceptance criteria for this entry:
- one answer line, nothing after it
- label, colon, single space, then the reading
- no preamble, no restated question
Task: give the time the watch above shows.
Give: 6:47:41
